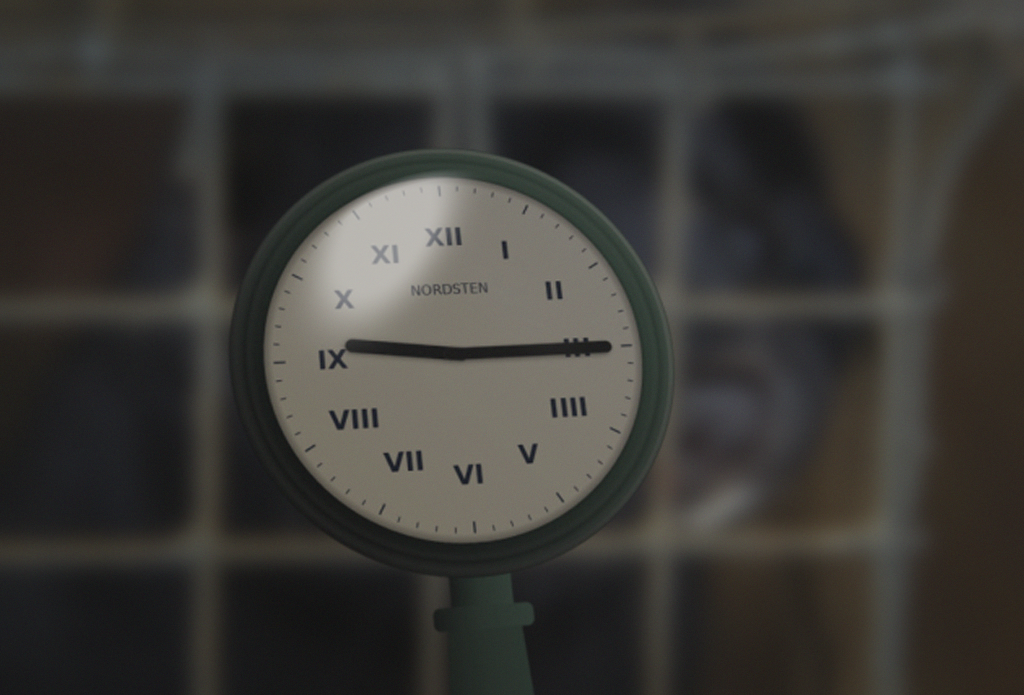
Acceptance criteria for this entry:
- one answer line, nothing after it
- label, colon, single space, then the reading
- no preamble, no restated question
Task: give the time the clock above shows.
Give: 9:15
